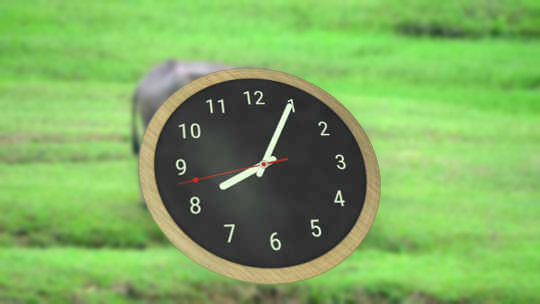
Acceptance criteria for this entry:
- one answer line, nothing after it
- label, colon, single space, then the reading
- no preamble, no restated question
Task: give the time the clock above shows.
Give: 8:04:43
